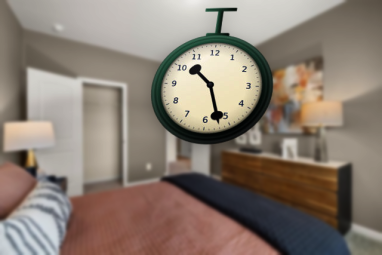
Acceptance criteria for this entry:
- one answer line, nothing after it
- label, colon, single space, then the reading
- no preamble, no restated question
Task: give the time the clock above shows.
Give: 10:27
